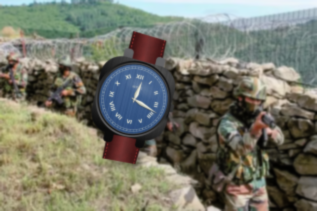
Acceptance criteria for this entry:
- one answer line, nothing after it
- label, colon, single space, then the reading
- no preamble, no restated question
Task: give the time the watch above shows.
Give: 12:18
